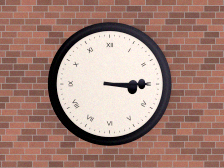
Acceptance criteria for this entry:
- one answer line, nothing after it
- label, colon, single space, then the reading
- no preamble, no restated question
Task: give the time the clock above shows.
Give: 3:15
